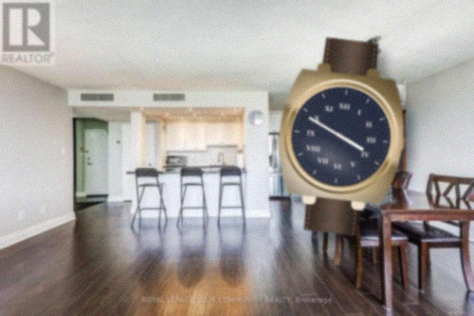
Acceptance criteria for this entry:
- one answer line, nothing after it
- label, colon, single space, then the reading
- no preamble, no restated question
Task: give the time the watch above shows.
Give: 3:49
